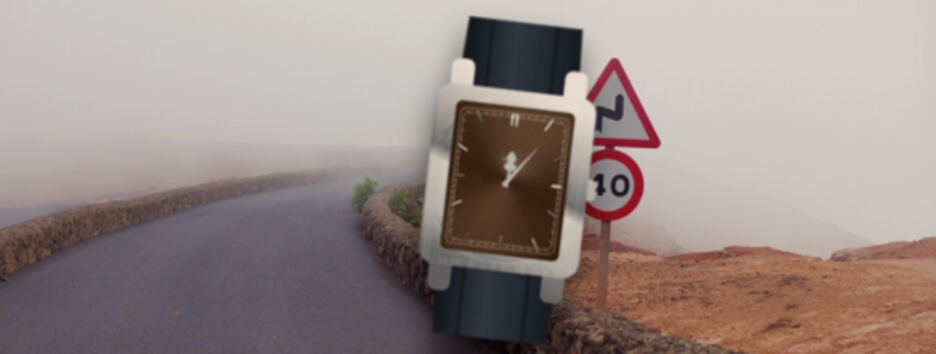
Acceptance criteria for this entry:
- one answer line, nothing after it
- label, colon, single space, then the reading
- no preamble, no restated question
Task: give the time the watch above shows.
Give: 12:06
